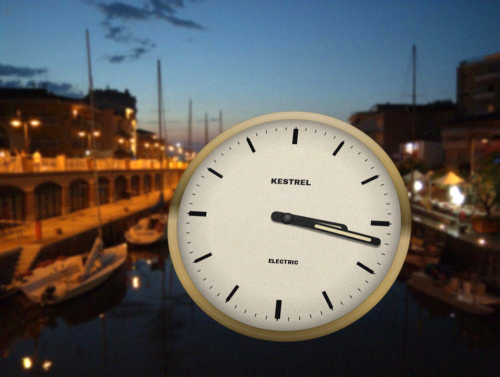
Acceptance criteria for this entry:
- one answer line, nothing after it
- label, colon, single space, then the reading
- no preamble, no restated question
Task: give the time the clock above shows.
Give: 3:17
